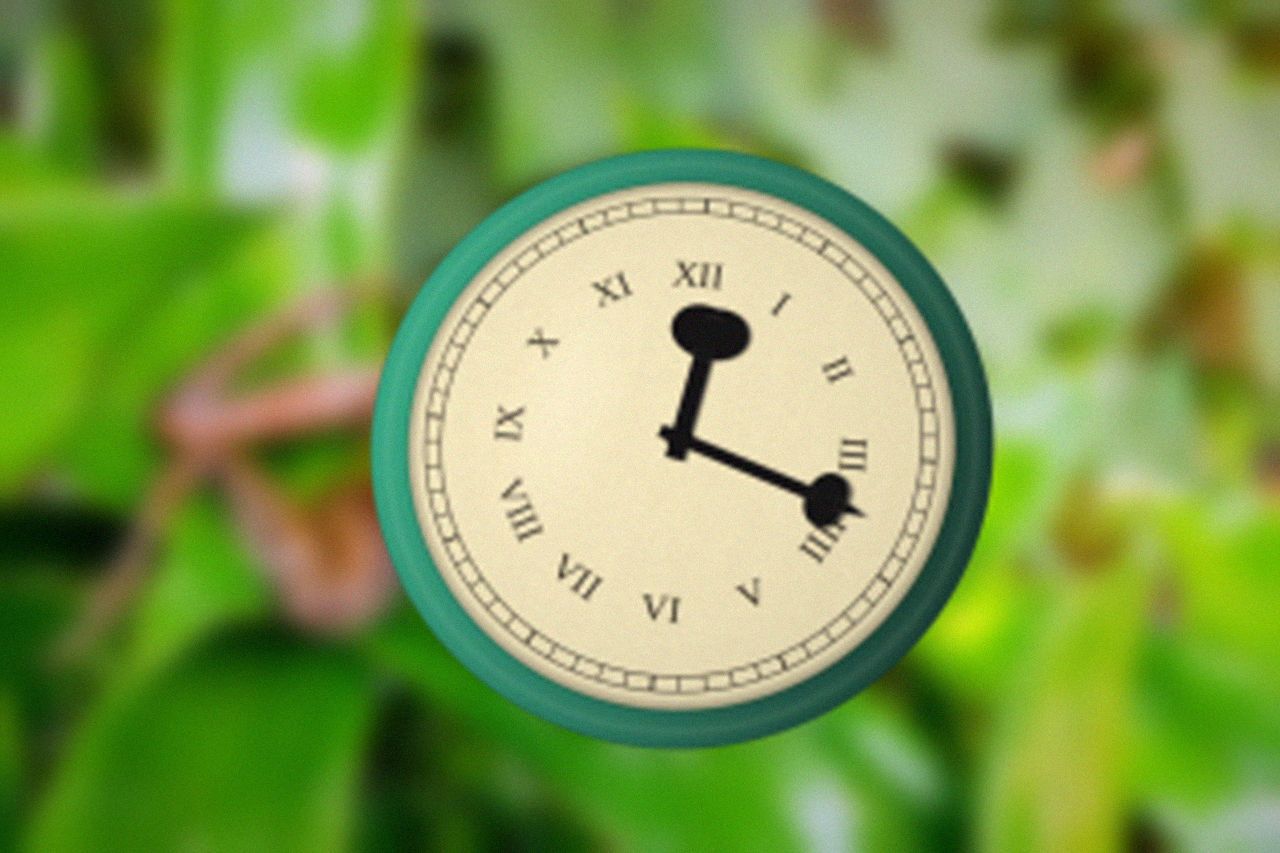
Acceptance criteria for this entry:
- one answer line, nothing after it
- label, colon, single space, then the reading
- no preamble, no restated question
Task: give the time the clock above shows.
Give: 12:18
